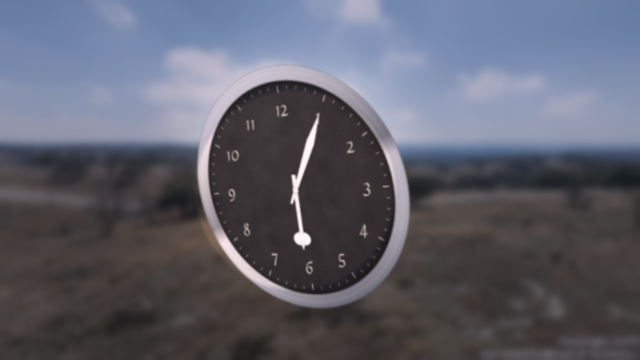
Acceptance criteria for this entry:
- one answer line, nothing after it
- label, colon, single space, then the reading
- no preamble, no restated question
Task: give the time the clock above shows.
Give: 6:05
